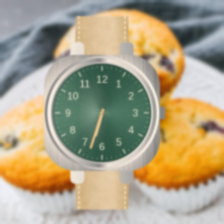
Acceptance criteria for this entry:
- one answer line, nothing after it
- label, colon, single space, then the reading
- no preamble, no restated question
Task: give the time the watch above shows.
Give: 6:33
